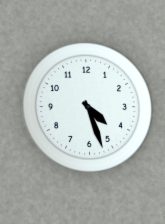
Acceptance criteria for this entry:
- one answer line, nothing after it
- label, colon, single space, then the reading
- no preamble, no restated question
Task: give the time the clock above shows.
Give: 4:27
